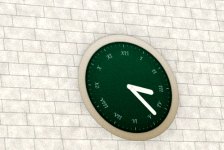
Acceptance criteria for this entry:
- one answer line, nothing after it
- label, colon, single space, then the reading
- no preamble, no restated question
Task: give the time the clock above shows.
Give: 3:23
